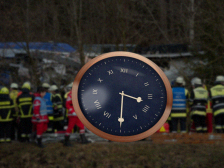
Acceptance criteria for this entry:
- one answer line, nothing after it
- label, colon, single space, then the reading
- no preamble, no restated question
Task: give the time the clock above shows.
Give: 3:30
